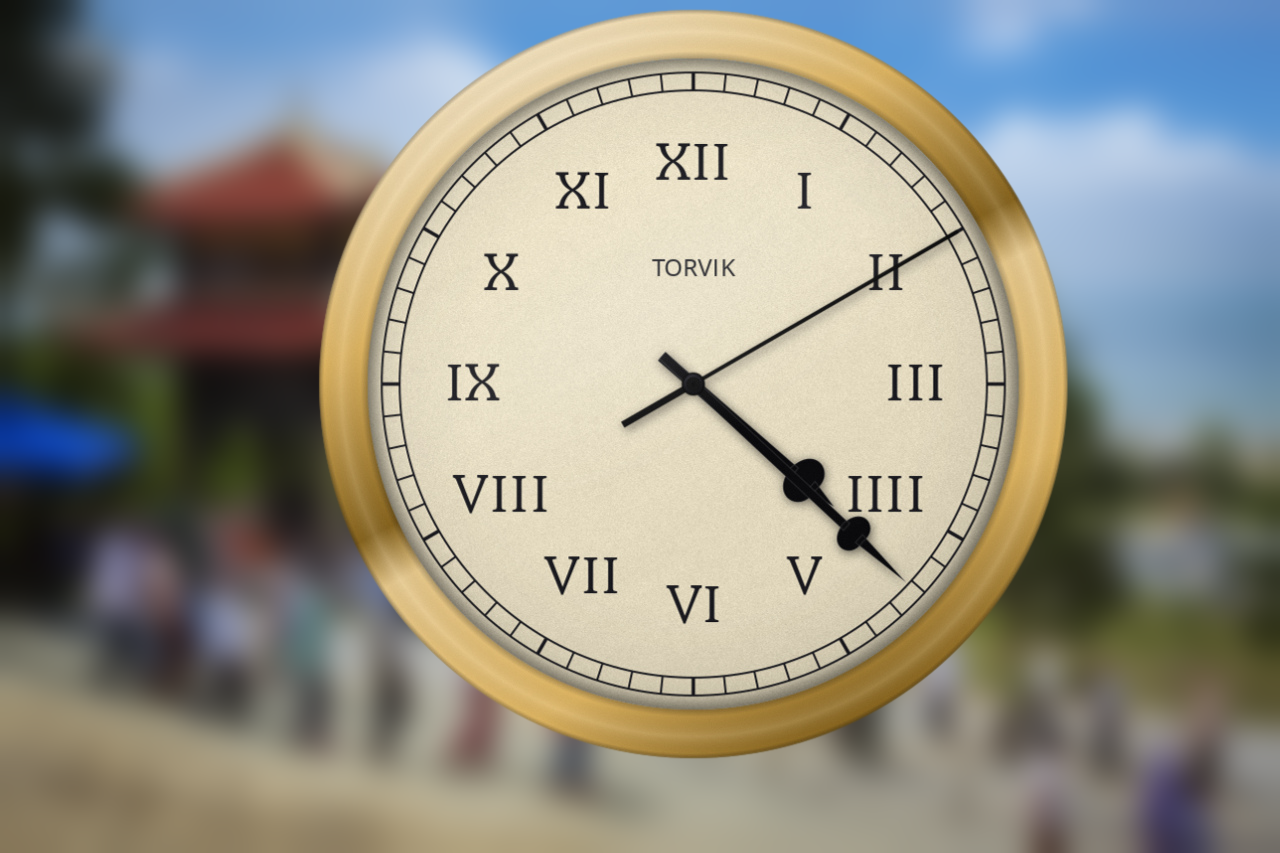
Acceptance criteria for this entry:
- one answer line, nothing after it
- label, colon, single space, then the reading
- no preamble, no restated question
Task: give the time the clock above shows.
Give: 4:22:10
